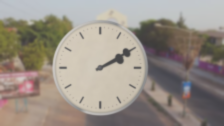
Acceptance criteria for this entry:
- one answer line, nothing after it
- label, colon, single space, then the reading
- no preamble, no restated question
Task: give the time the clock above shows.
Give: 2:10
